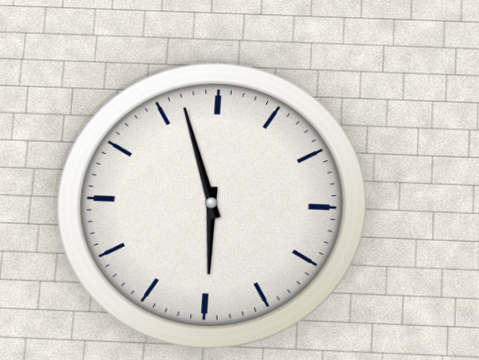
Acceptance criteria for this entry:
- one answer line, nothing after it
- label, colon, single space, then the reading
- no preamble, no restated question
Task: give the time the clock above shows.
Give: 5:57
